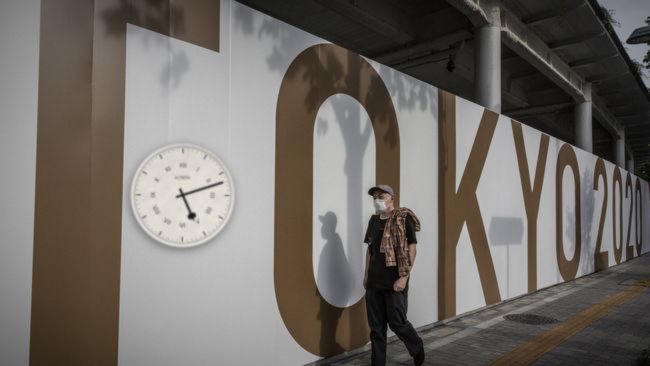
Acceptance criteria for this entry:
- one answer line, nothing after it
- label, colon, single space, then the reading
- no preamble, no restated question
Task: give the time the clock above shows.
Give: 5:12
